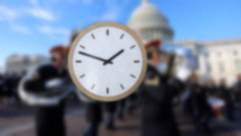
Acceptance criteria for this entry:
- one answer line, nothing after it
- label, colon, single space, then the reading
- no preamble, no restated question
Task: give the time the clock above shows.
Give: 1:48
